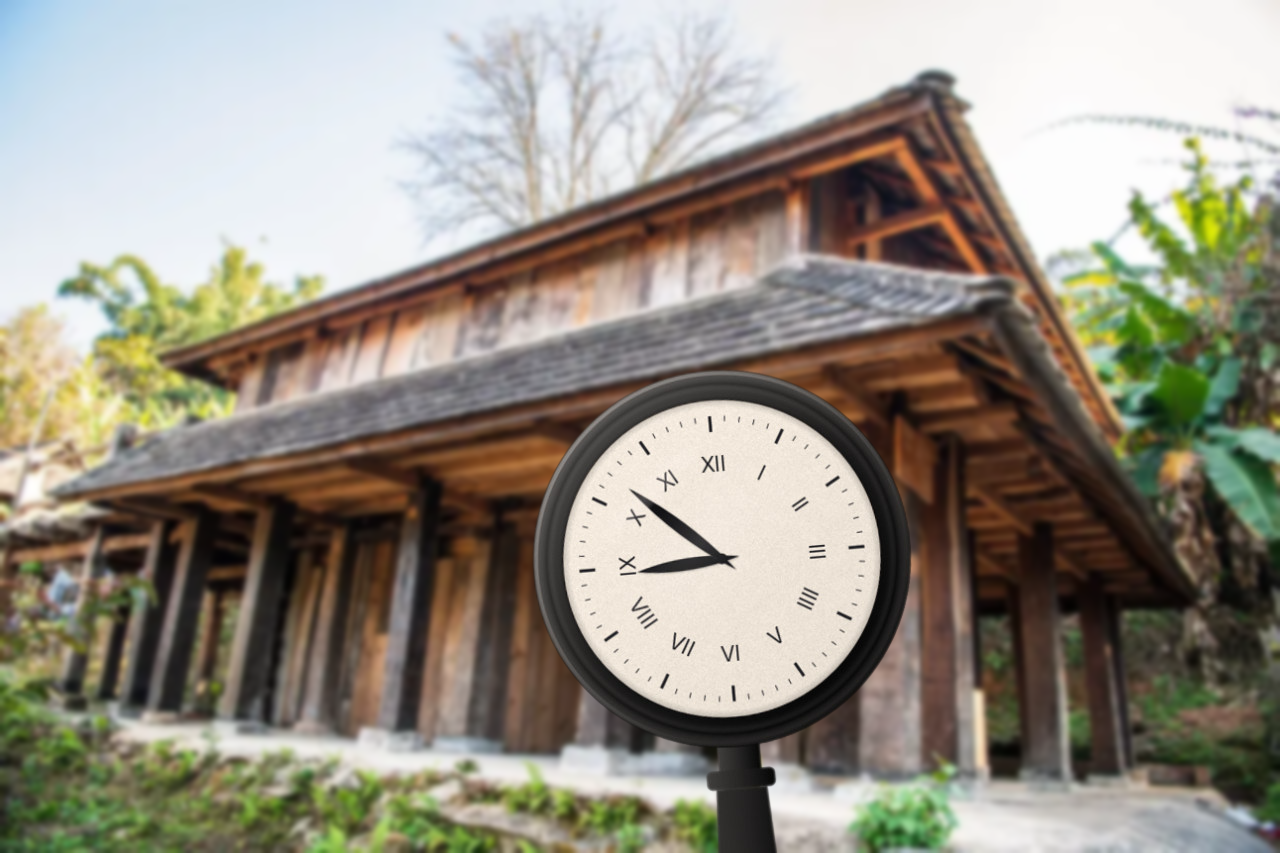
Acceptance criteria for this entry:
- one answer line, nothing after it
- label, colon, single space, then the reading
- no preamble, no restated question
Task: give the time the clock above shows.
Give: 8:52
